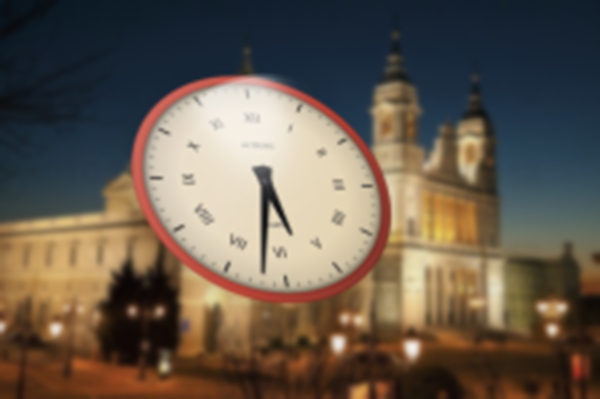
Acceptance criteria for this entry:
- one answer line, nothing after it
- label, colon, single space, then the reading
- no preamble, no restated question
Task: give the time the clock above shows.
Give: 5:32
